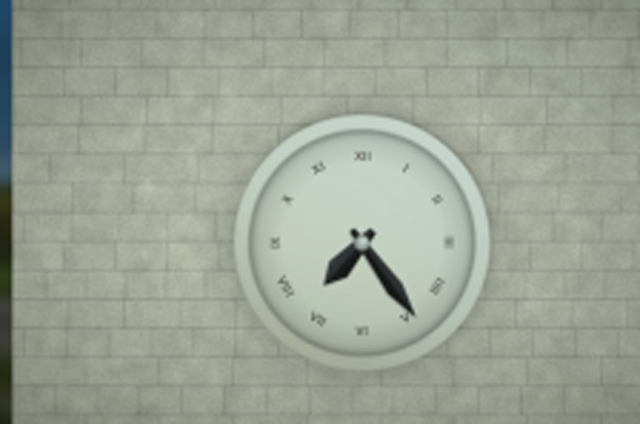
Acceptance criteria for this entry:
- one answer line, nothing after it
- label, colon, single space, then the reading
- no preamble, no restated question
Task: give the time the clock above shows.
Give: 7:24
